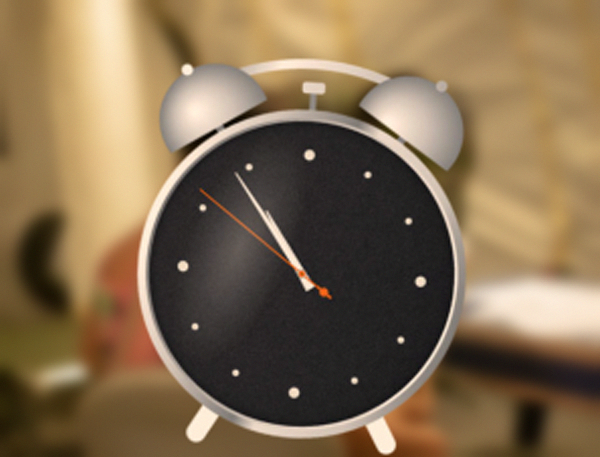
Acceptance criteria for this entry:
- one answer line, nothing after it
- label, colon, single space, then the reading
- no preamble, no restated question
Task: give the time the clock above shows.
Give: 10:53:51
